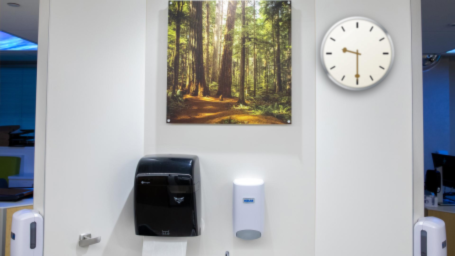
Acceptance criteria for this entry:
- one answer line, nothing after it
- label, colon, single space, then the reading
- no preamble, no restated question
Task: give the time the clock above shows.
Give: 9:30
